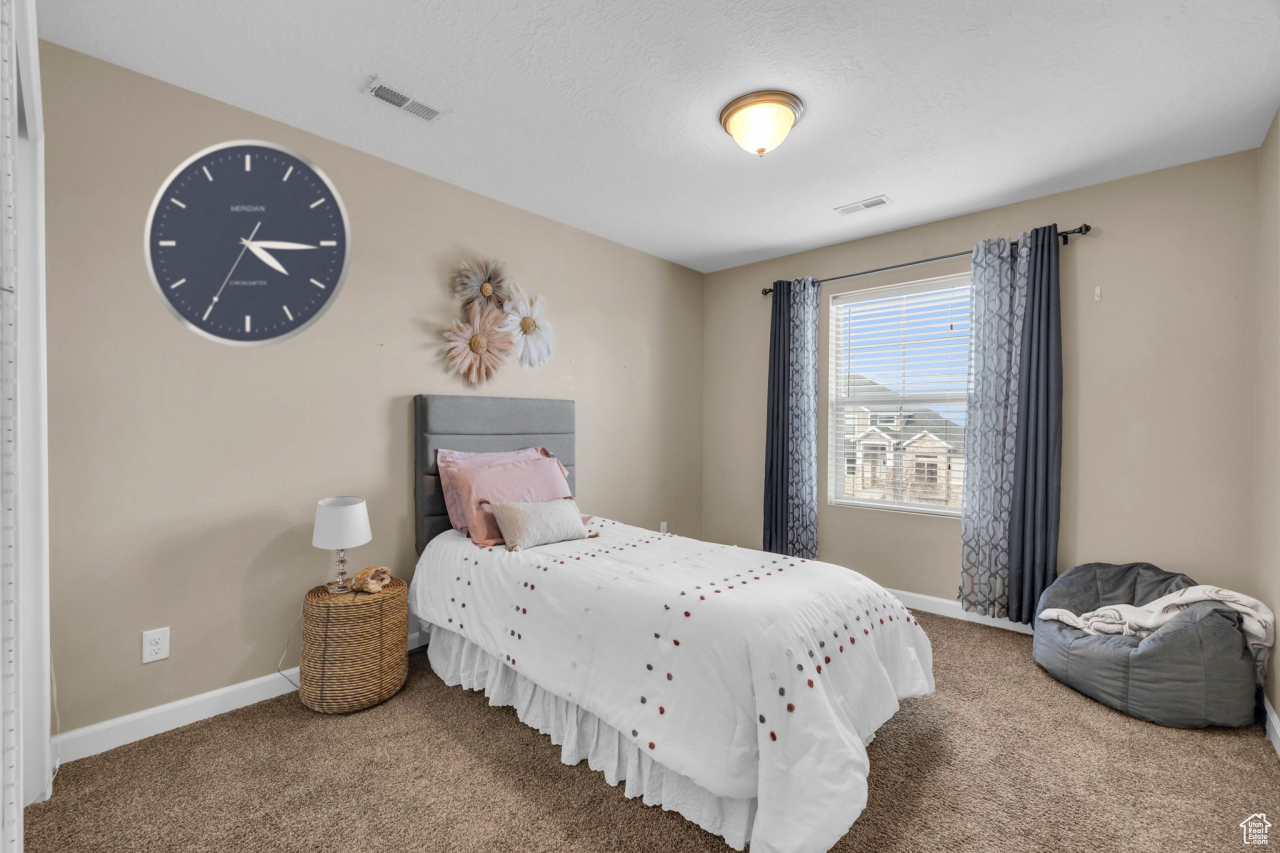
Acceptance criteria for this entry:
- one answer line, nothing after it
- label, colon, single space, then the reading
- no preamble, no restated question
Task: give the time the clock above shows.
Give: 4:15:35
